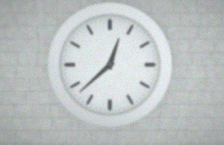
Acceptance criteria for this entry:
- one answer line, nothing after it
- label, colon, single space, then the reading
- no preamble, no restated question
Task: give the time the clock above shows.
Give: 12:38
